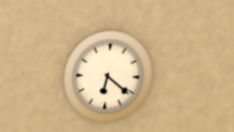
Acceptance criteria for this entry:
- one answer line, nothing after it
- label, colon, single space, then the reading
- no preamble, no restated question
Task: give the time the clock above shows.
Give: 6:21
